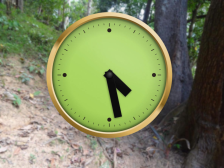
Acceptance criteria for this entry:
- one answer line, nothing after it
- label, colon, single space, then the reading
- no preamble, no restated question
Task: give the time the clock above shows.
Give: 4:28
